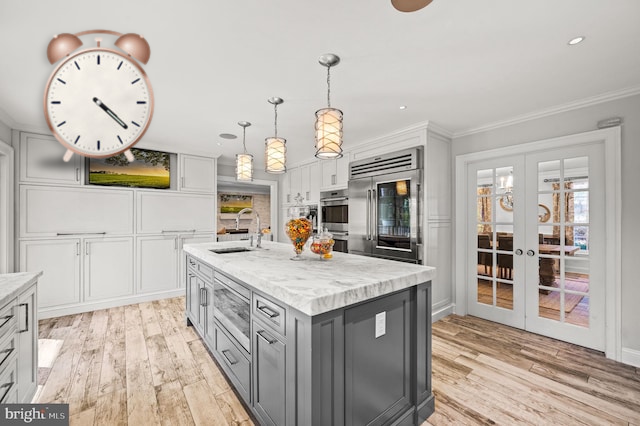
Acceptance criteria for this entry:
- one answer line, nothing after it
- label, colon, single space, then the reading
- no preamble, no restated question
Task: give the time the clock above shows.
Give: 4:22
